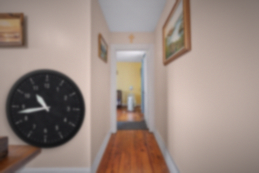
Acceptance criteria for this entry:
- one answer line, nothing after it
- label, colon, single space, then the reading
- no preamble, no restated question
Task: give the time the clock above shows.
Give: 10:43
